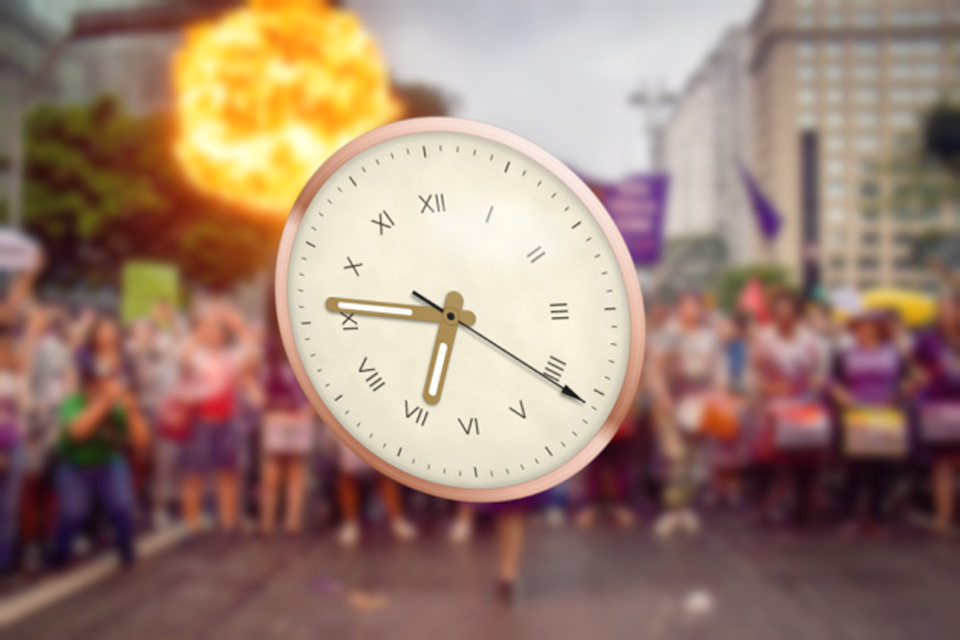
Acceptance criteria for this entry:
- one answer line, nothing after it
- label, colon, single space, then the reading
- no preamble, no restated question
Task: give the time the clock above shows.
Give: 6:46:21
